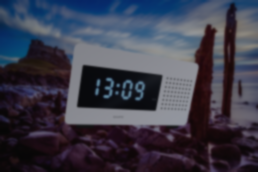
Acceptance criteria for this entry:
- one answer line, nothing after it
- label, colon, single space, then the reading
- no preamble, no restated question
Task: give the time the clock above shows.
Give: 13:09
